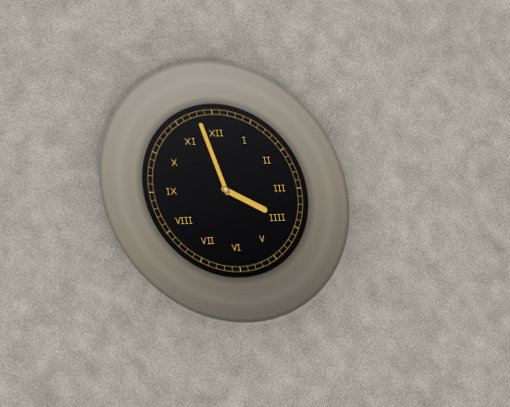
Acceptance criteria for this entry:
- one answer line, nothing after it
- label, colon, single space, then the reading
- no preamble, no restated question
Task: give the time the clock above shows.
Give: 3:58
